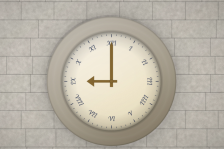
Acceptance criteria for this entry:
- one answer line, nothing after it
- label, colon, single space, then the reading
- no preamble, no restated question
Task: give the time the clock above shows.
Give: 9:00
